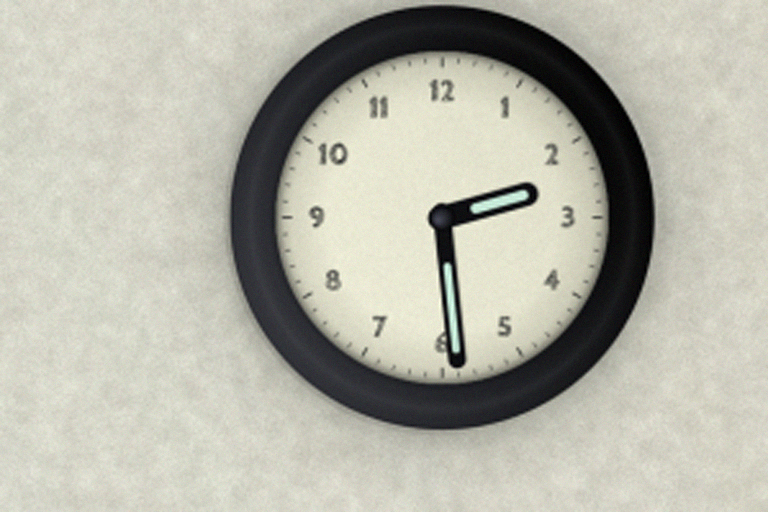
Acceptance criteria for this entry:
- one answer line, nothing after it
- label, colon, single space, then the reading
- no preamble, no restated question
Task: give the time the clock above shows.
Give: 2:29
